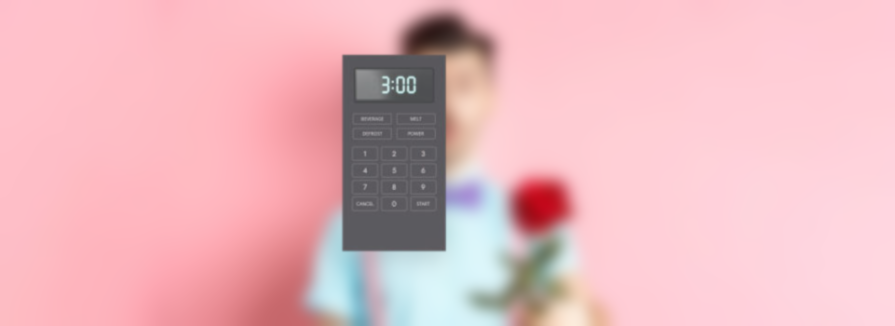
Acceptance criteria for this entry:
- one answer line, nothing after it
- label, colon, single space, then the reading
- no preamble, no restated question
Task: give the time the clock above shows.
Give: 3:00
